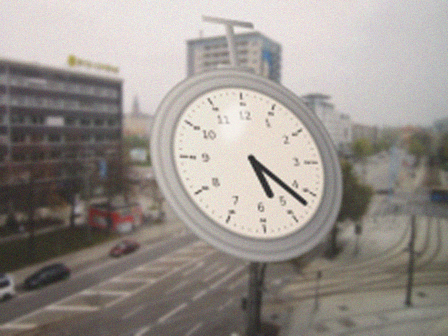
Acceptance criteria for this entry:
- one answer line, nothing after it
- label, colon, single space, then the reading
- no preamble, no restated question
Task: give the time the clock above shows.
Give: 5:22
